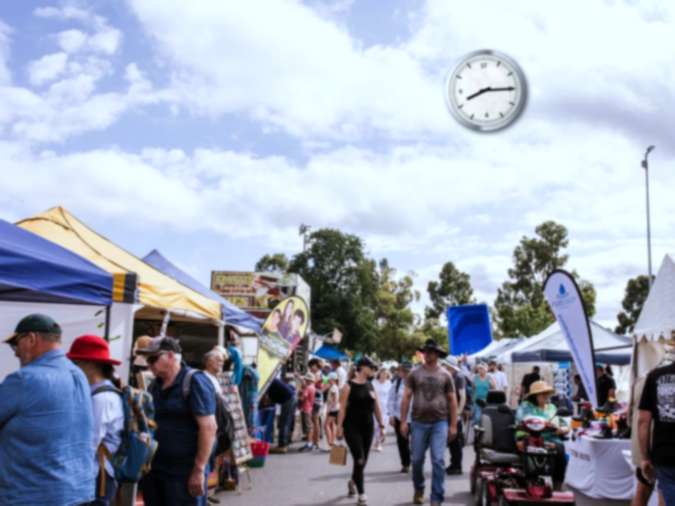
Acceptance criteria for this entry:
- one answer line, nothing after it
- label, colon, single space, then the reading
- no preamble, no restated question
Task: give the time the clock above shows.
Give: 8:15
